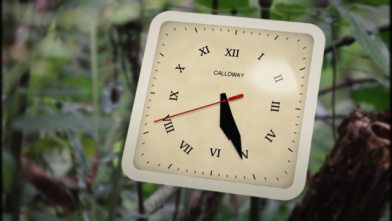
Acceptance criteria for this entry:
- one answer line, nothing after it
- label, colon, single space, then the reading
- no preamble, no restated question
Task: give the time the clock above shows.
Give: 5:25:41
